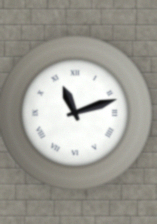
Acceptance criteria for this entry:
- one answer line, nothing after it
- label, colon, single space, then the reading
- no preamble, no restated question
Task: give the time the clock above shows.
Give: 11:12
